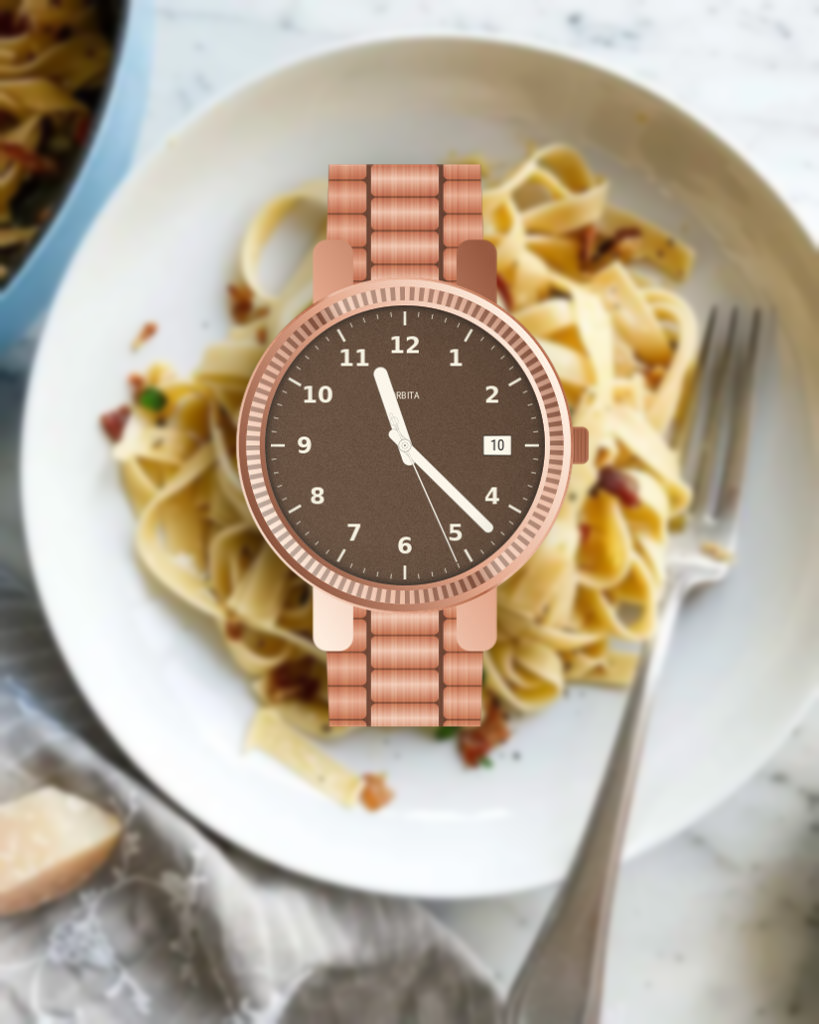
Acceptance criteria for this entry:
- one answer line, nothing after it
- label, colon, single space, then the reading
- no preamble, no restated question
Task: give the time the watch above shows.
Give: 11:22:26
